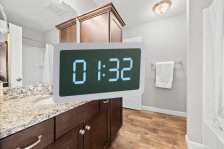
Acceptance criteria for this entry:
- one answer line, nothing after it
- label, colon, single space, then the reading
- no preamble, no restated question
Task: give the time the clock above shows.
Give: 1:32
